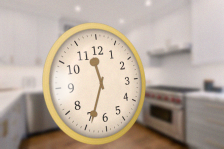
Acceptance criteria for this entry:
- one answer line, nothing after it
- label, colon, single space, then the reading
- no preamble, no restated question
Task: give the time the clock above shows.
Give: 11:34
